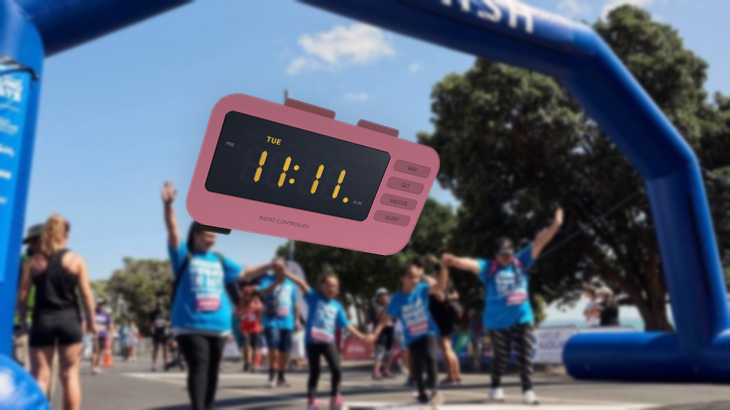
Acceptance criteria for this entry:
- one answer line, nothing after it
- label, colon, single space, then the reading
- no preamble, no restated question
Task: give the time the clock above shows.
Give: 11:11
